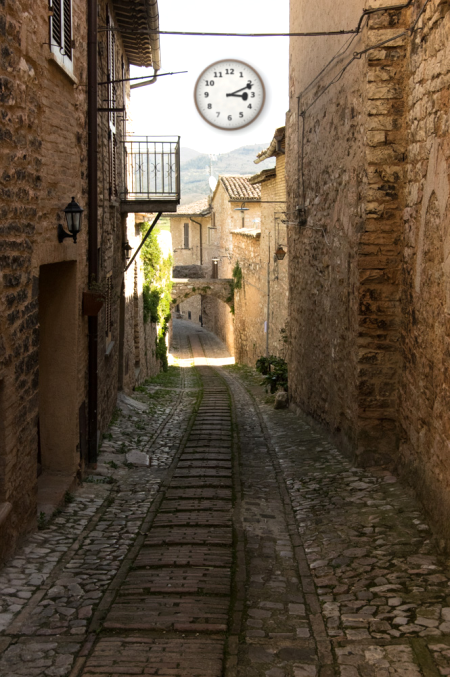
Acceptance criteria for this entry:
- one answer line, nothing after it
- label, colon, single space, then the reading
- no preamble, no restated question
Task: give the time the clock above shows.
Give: 3:11
